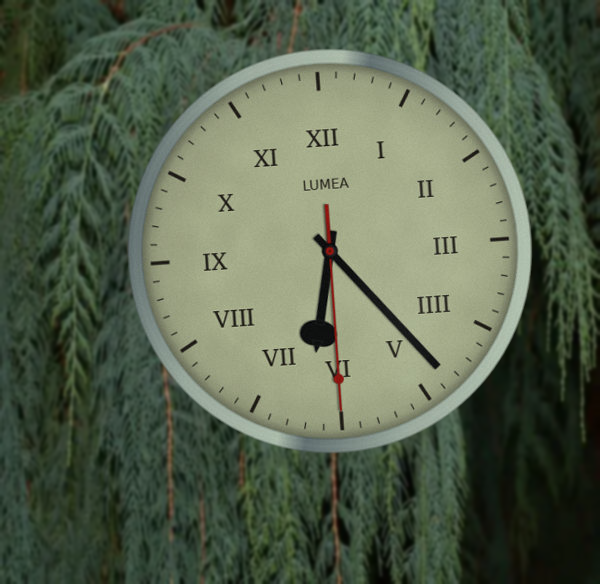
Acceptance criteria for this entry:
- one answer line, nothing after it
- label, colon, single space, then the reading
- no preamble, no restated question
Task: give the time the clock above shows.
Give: 6:23:30
